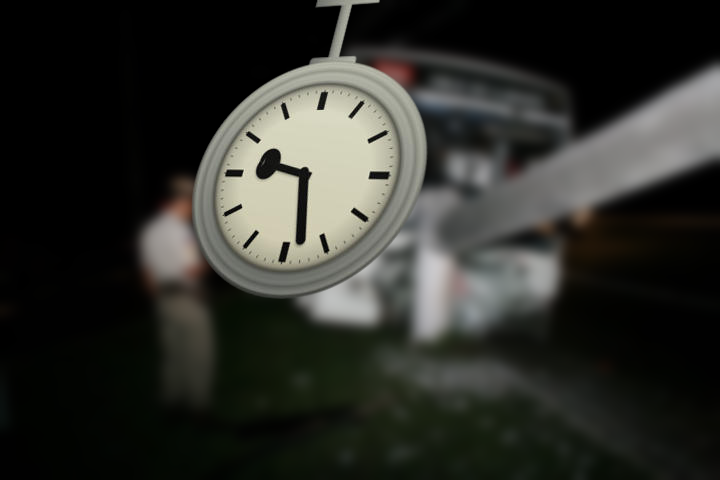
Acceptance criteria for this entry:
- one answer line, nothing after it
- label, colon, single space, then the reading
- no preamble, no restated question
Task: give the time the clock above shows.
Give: 9:28
